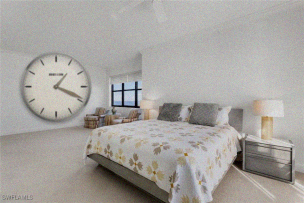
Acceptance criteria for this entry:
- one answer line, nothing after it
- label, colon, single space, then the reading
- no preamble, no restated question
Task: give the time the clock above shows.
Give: 1:19
